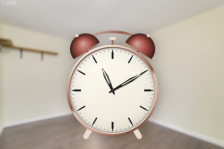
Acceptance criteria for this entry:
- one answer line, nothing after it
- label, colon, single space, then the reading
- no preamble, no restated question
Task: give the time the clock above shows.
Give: 11:10
